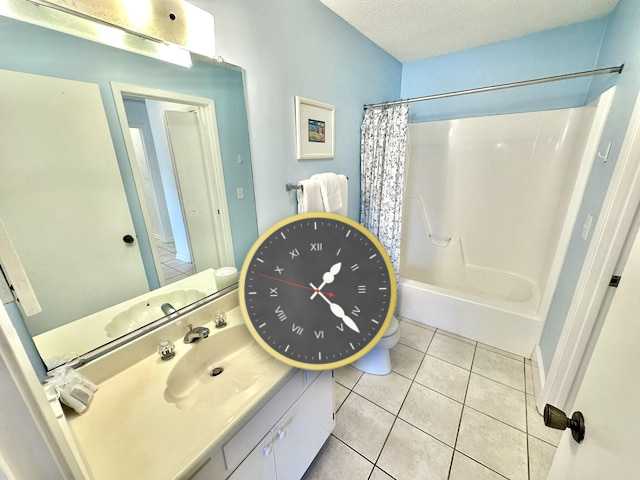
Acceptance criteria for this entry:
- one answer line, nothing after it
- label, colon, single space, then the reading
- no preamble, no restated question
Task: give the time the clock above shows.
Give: 1:22:48
